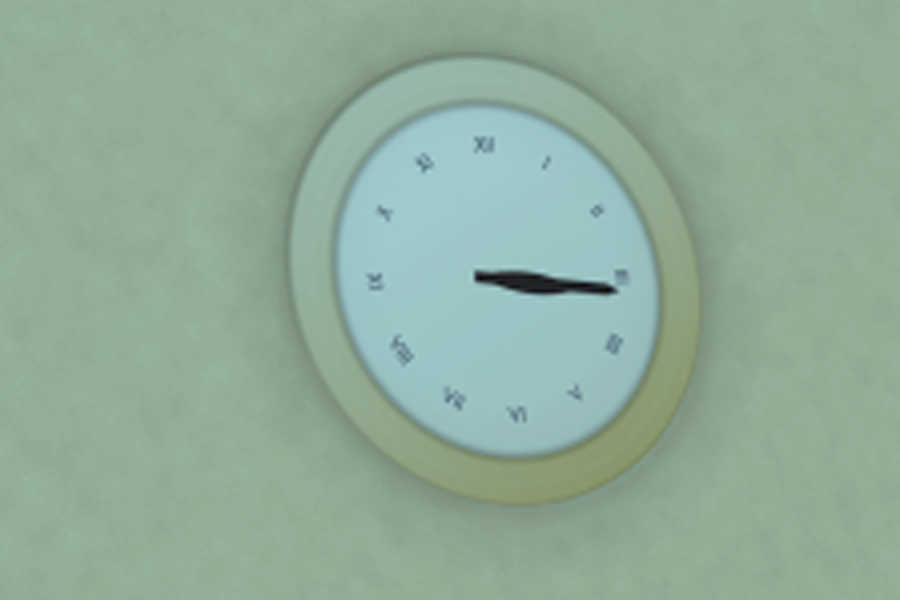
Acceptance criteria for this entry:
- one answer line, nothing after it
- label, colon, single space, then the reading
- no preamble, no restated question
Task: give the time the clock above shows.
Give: 3:16
